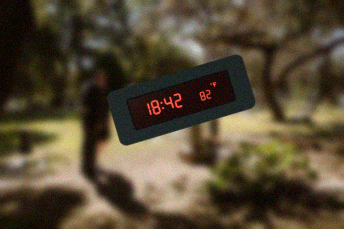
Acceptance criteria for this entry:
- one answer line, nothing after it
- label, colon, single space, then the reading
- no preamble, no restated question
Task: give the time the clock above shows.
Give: 18:42
